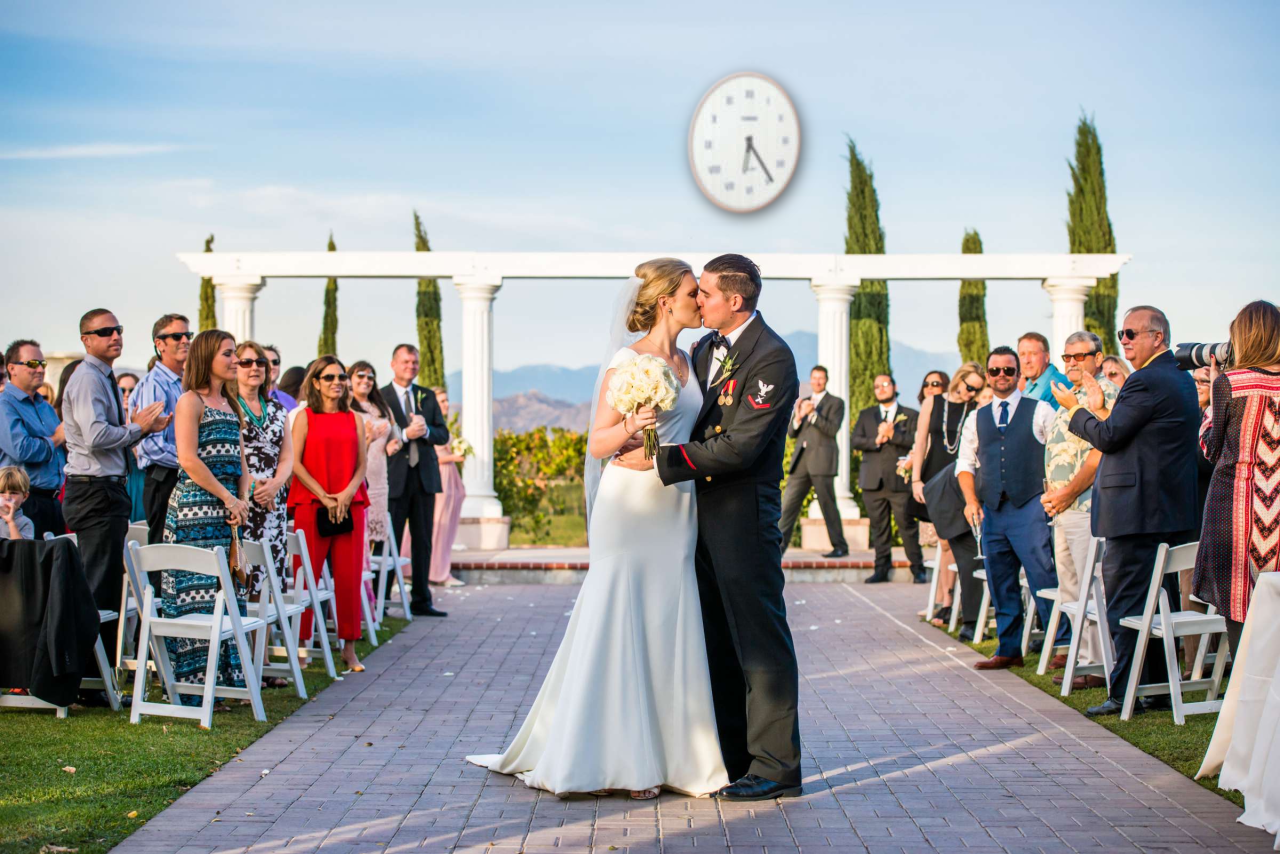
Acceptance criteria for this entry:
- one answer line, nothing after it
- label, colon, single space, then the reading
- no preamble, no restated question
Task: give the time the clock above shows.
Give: 6:24
